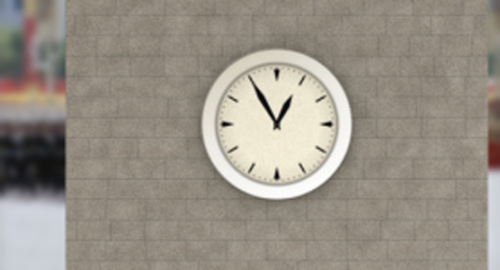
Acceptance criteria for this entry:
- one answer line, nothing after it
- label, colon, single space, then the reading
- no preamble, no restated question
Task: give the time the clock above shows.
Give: 12:55
